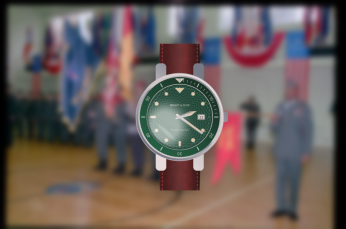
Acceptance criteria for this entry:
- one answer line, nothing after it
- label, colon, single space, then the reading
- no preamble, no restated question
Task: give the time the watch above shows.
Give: 2:21
